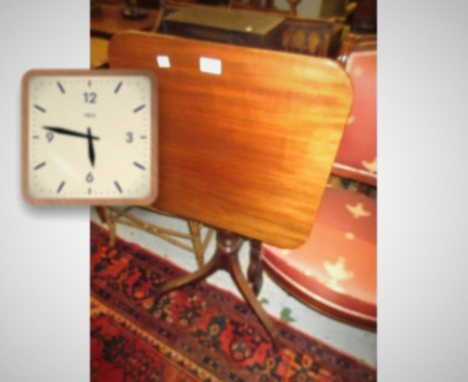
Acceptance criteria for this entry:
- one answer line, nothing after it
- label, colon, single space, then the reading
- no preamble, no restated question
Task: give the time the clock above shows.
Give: 5:47
